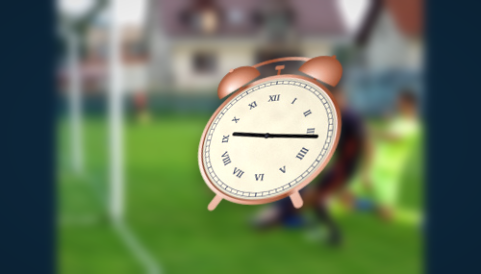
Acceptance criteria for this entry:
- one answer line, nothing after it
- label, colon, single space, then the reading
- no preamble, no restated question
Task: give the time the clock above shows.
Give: 9:16
